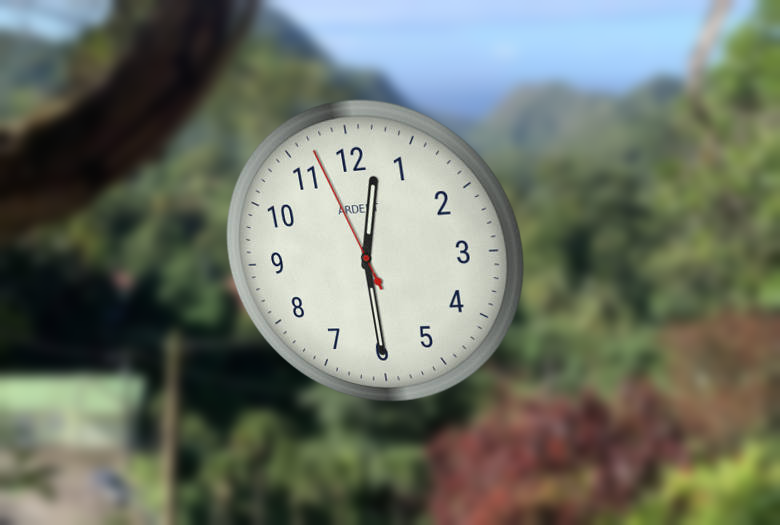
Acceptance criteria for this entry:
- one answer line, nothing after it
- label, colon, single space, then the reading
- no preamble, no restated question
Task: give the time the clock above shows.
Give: 12:29:57
